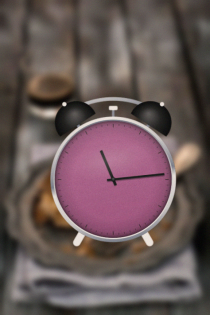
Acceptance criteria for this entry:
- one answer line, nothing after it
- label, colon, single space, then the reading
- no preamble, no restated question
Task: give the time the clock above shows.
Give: 11:14
